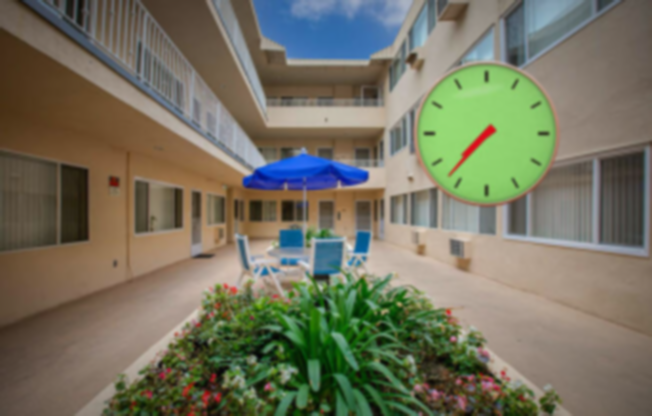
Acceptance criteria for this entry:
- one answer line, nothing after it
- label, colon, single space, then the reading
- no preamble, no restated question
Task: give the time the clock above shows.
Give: 7:37
